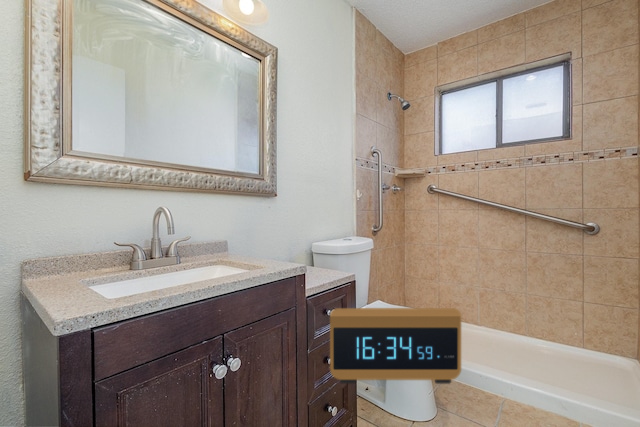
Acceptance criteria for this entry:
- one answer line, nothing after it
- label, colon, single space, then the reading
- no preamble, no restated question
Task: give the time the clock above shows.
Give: 16:34:59
